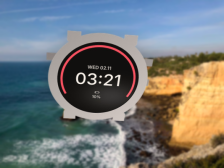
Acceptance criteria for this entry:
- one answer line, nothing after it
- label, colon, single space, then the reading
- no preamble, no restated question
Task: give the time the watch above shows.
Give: 3:21
